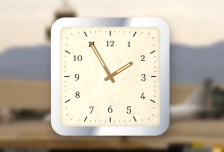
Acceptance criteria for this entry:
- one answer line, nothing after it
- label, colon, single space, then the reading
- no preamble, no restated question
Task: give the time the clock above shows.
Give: 1:55
